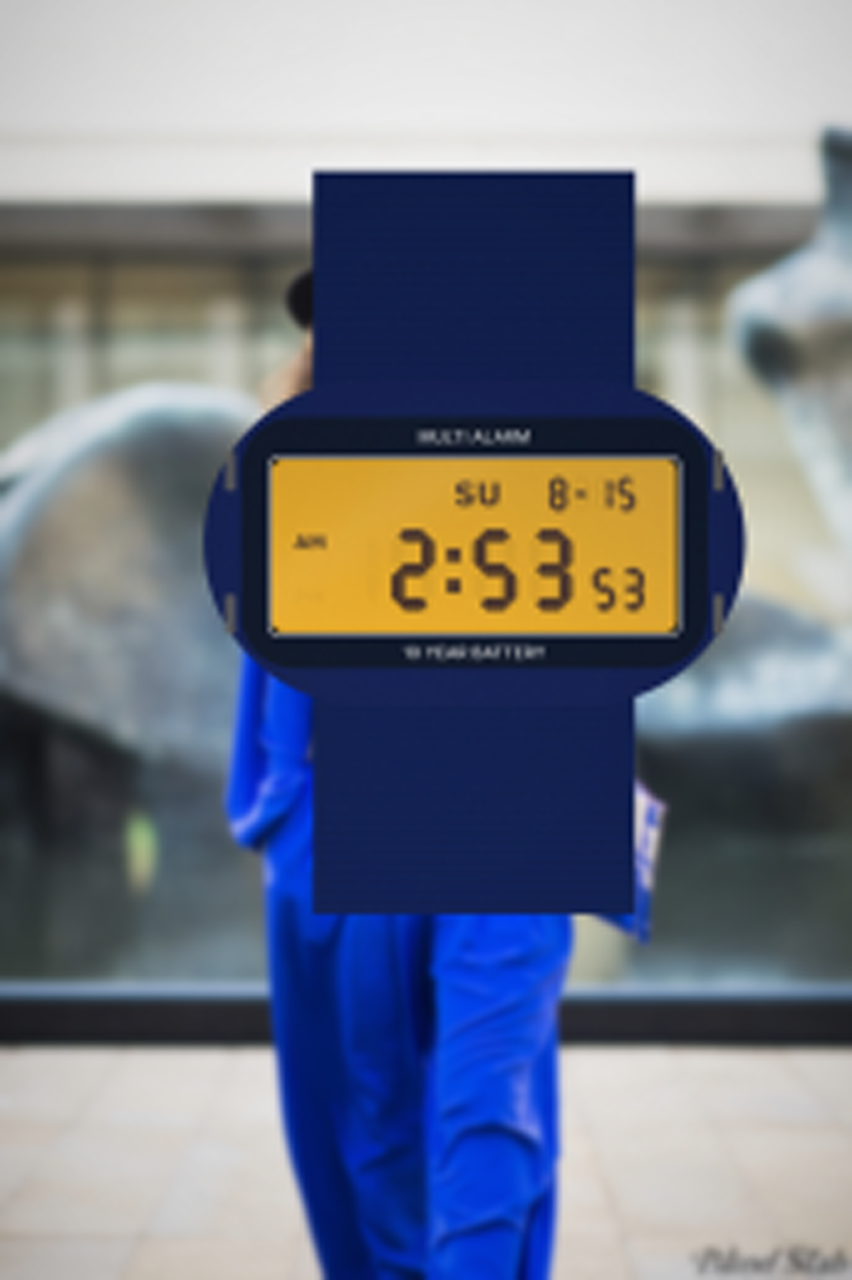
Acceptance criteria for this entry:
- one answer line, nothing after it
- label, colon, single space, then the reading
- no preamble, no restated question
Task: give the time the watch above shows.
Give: 2:53:53
